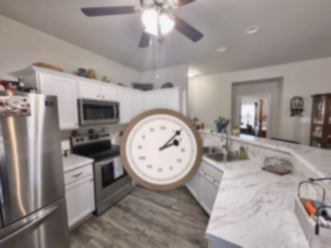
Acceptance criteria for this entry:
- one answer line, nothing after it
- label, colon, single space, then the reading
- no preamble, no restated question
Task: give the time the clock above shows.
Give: 2:07
